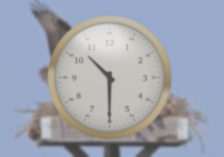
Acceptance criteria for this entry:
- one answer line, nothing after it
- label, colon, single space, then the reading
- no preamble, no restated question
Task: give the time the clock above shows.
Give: 10:30
